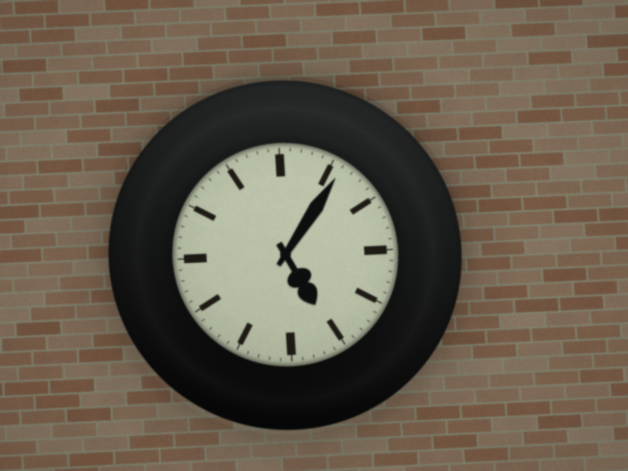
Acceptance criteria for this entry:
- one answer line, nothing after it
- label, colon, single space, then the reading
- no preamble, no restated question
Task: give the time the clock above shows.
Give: 5:06
